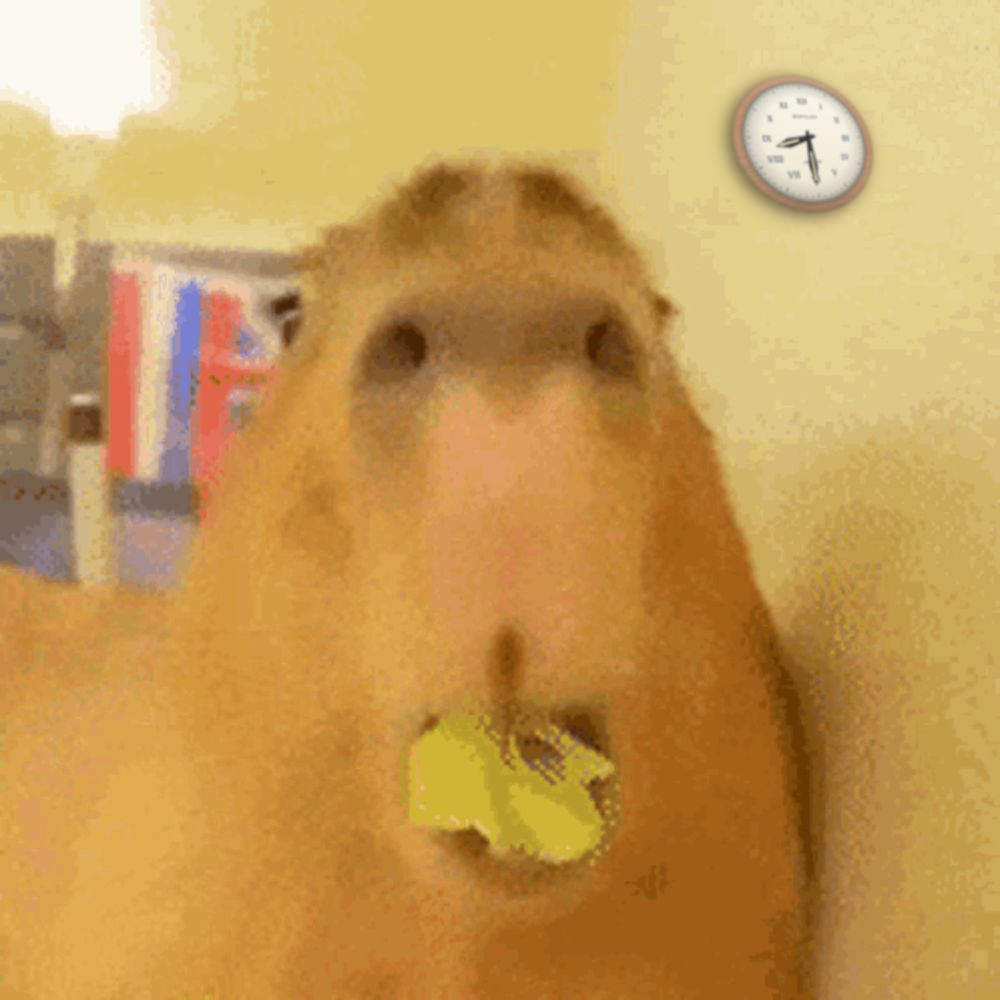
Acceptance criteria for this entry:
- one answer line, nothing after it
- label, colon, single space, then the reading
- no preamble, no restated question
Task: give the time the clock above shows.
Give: 8:30
